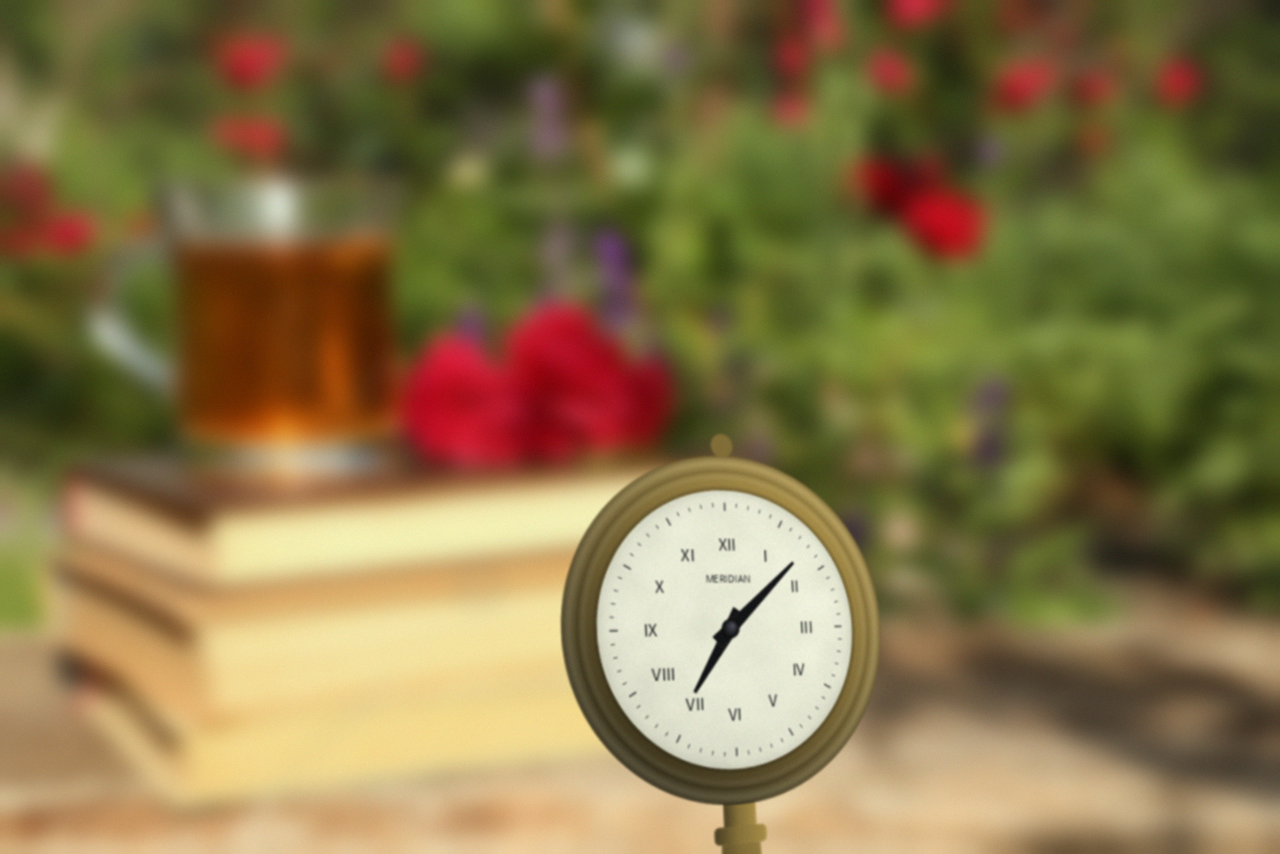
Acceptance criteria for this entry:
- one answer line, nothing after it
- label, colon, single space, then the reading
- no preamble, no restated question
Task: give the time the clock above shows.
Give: 7:08
